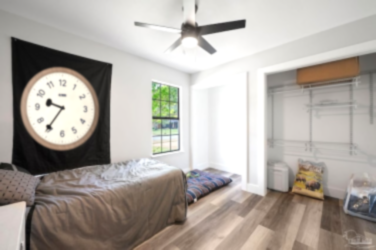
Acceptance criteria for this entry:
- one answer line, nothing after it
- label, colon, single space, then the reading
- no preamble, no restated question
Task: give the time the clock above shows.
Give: 9:36
